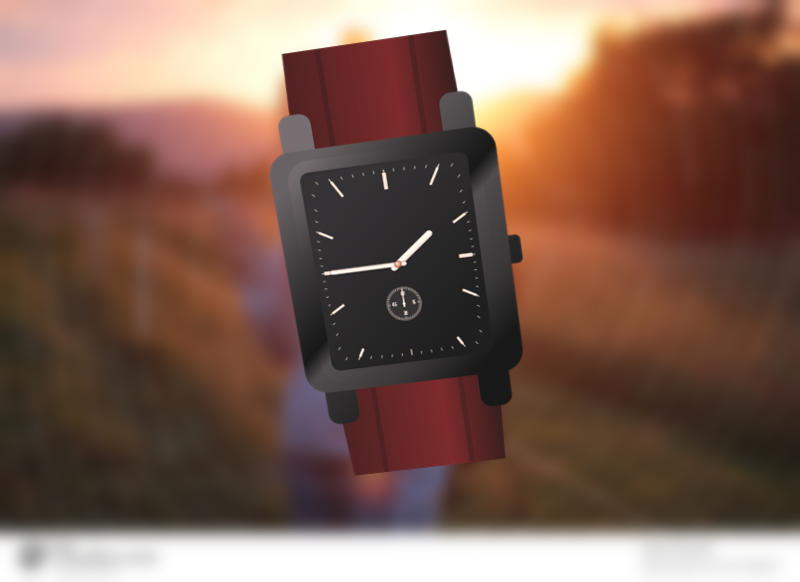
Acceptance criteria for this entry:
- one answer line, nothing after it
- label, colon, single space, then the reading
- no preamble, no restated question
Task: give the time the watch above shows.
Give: 1:45
